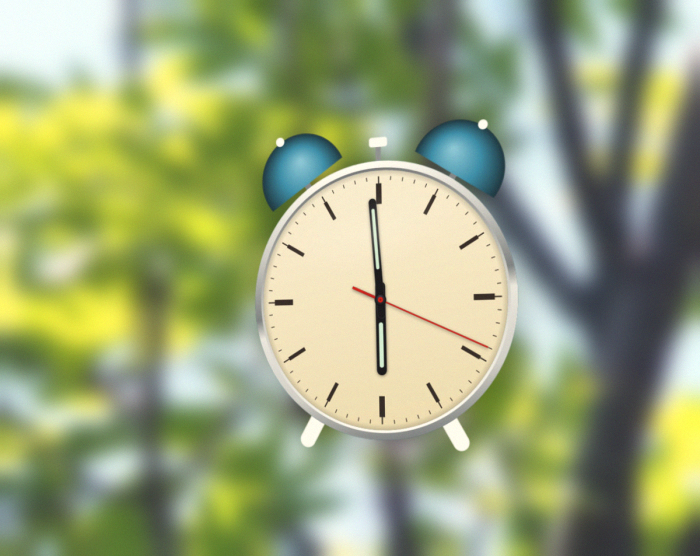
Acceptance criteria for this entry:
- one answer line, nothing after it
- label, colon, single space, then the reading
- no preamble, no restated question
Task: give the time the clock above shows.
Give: 5:59:19
